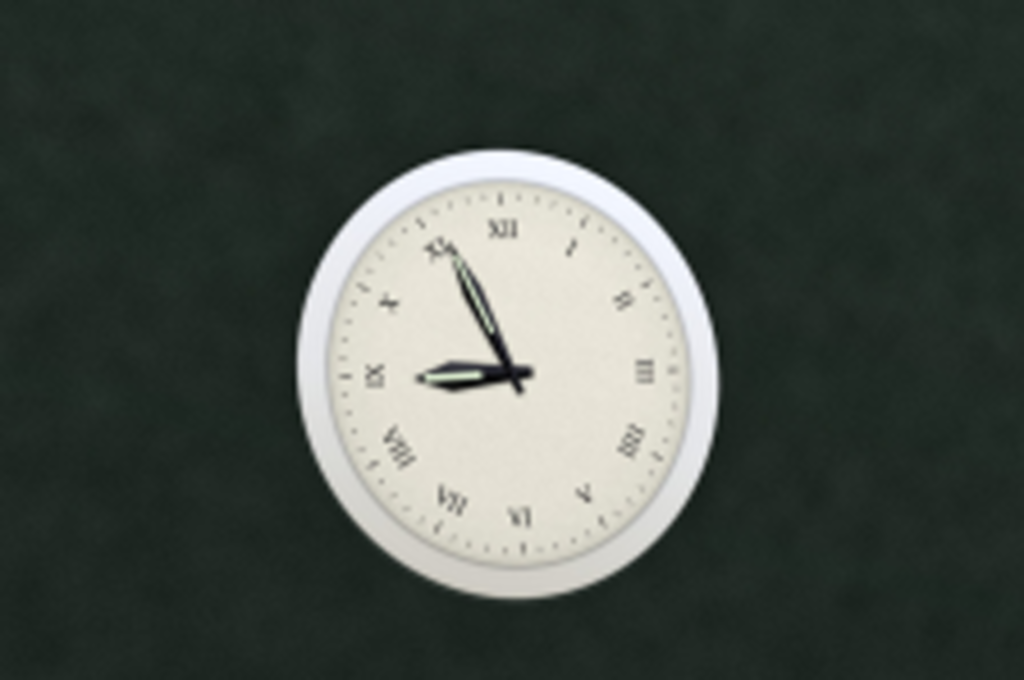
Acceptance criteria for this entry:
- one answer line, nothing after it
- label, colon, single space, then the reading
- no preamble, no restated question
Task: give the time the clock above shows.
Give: 8:56
